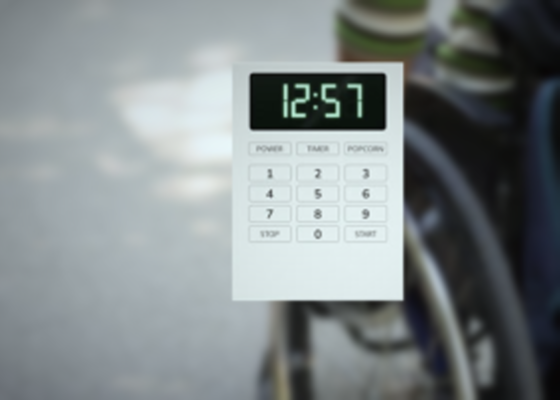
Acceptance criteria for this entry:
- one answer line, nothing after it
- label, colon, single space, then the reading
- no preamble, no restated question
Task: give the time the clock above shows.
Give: 12:57
